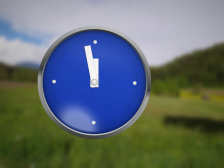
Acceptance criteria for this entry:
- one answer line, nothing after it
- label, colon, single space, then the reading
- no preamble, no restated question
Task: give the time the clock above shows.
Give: 11:58
